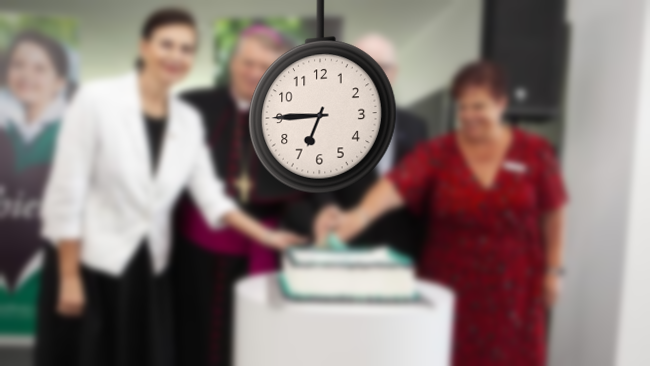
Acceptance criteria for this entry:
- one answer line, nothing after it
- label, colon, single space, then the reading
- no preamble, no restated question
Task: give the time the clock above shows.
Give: 6:45
